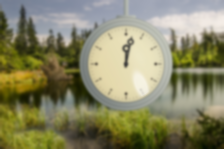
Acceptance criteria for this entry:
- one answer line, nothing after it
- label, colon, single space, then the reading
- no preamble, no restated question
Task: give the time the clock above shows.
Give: 12:02
